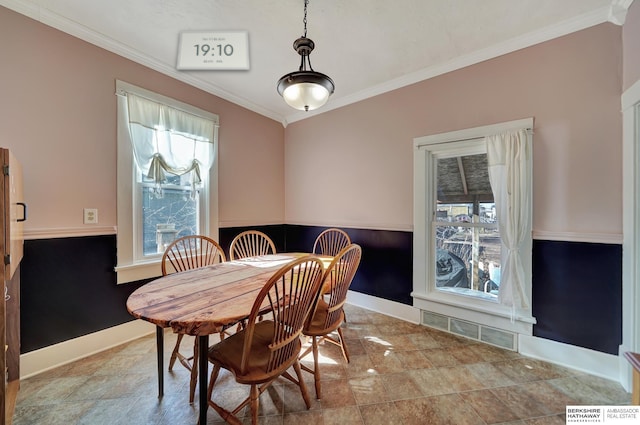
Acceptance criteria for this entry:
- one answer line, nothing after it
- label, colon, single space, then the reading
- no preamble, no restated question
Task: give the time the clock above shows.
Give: 19:10
